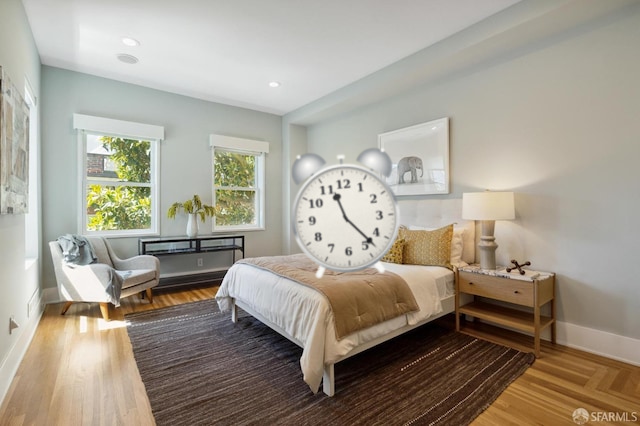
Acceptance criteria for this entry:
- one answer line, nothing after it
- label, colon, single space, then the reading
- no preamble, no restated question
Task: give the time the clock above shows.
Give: 11:23
